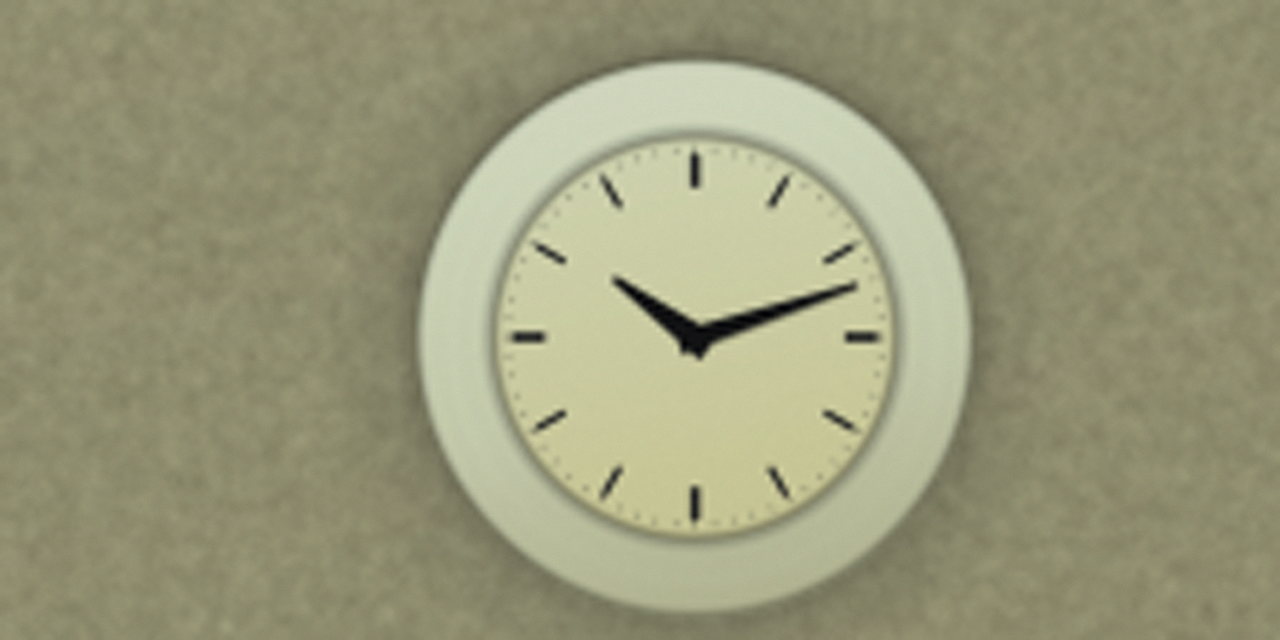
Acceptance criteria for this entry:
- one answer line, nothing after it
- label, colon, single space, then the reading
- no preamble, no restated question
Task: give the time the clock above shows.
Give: 10:12
